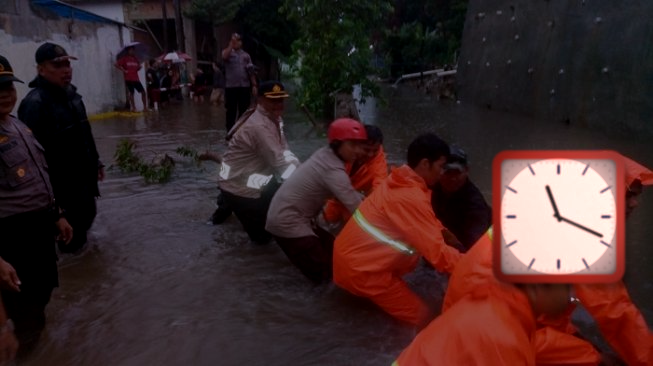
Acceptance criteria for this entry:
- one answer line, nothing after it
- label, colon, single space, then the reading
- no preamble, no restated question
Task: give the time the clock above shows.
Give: 11:19
